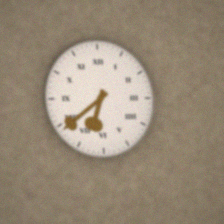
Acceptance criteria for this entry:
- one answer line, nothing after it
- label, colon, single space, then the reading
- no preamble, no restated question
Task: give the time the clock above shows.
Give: 6:39
